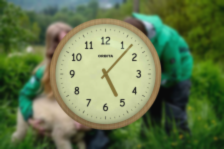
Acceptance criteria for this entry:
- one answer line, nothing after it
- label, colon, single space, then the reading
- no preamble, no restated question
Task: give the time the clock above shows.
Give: 5:07
